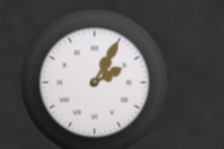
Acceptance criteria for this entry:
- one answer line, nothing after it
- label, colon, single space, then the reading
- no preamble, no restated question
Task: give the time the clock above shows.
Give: 2:05
